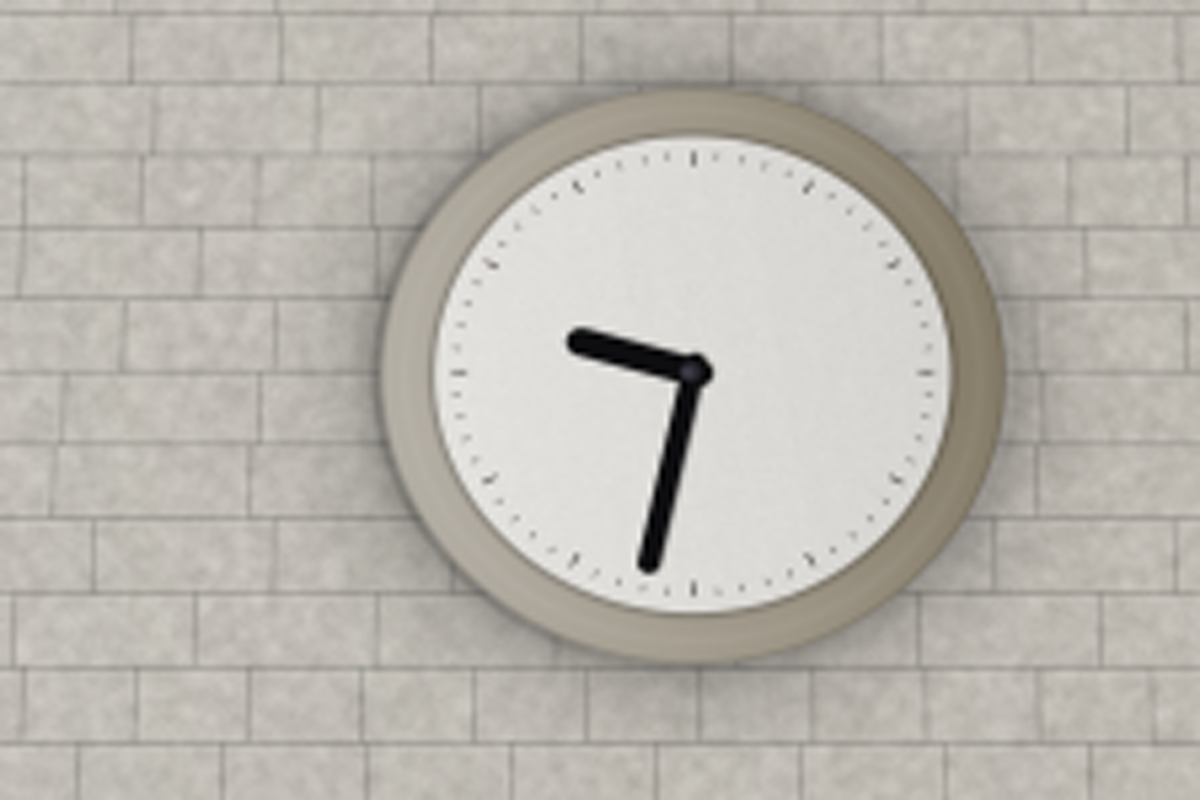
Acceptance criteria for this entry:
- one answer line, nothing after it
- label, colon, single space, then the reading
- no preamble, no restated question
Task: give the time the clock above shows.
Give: 9:32
